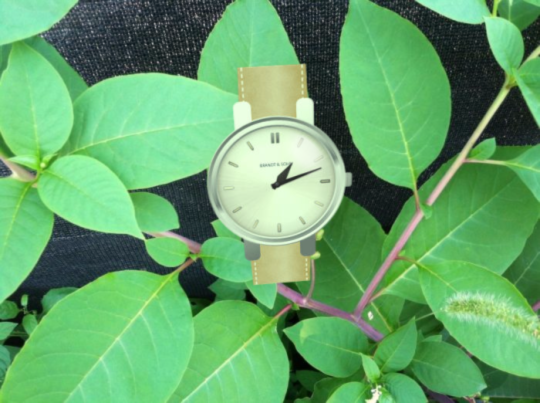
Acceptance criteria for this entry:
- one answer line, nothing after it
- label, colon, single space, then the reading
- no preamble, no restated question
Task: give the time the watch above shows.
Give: 1:12
